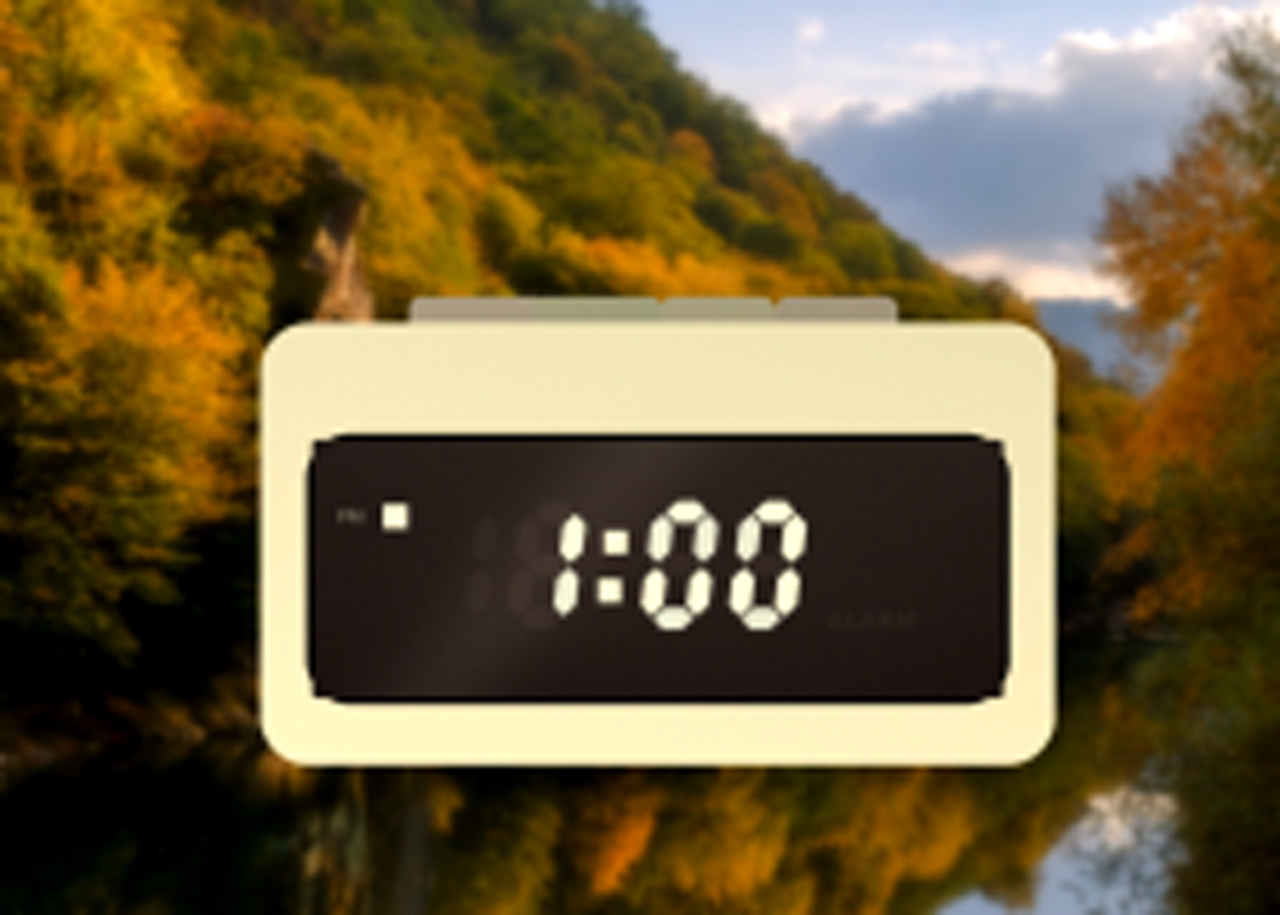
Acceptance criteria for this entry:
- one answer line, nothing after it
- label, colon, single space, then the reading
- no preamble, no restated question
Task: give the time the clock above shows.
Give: 1:00
